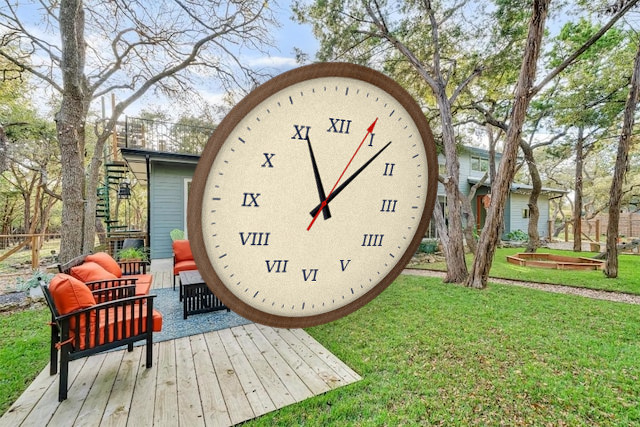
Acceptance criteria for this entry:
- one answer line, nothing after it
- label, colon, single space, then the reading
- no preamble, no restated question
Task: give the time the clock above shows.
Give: 11:07:04
